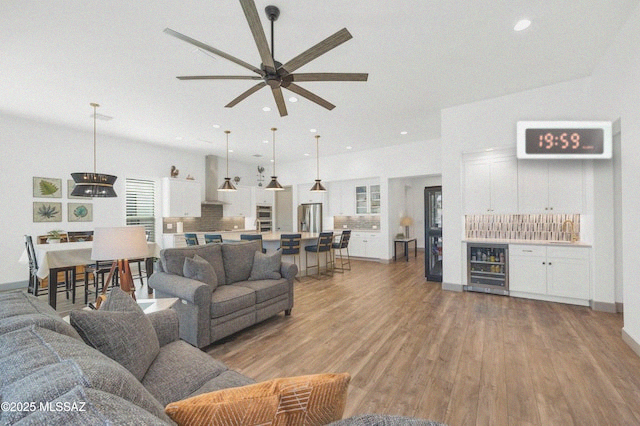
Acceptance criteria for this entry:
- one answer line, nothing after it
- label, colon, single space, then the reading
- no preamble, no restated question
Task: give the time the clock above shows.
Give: 19:59
